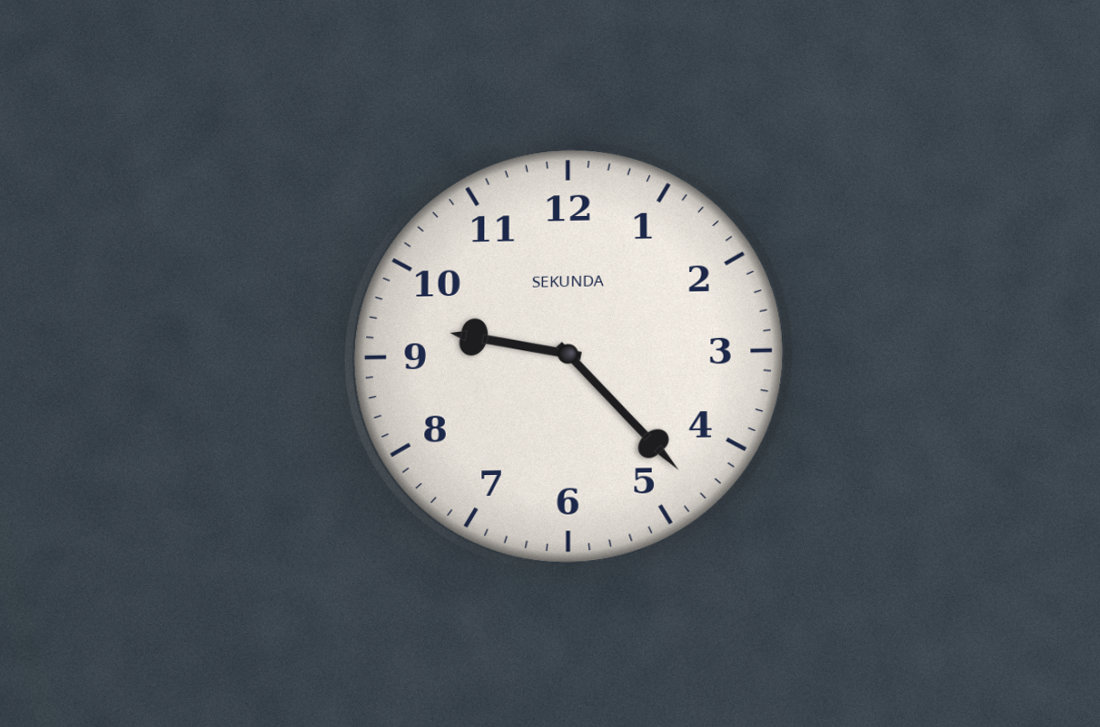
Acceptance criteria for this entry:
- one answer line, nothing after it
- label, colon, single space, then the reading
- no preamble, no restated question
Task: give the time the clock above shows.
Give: 9:23
